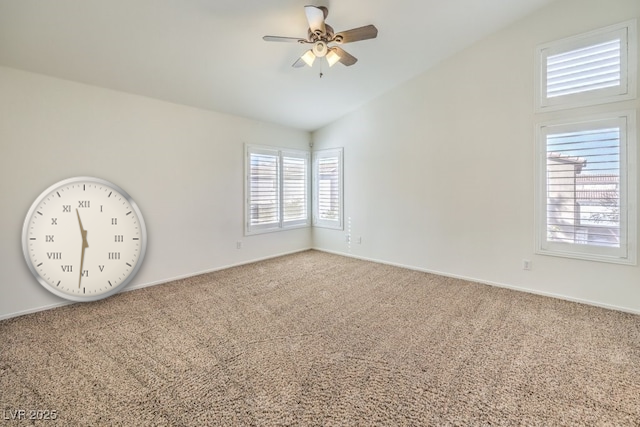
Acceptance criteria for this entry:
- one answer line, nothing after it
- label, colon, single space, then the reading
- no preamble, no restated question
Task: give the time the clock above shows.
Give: 11:31
